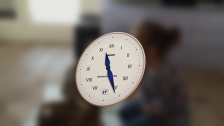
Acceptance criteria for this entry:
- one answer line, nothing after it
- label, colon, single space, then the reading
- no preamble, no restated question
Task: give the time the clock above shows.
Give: 11:26
